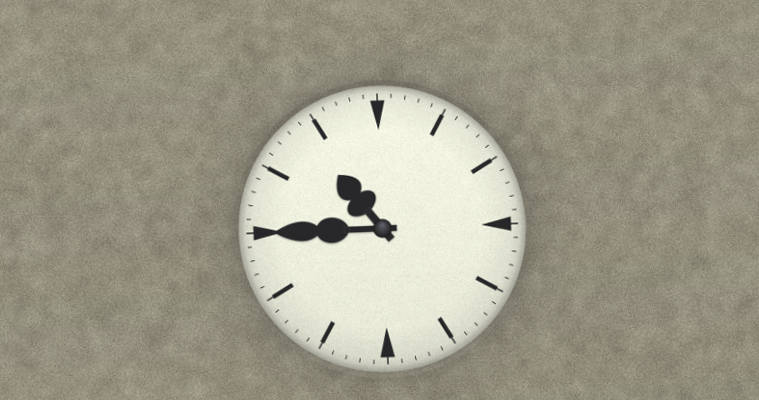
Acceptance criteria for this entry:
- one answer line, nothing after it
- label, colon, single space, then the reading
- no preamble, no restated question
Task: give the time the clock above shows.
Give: 10:45
